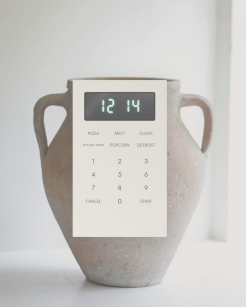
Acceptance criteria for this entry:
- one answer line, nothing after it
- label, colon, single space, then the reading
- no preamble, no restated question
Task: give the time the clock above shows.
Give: 12:14
